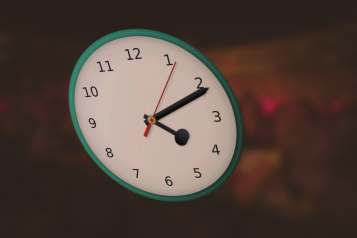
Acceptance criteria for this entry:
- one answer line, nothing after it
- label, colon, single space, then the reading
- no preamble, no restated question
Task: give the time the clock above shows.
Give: 4:11:06
